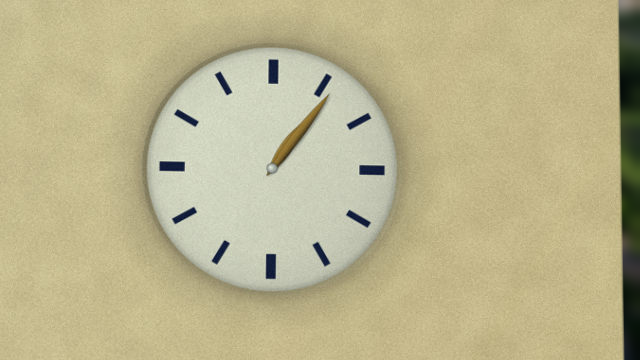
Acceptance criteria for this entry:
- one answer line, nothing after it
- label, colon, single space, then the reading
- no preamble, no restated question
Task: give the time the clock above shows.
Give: 1:06
